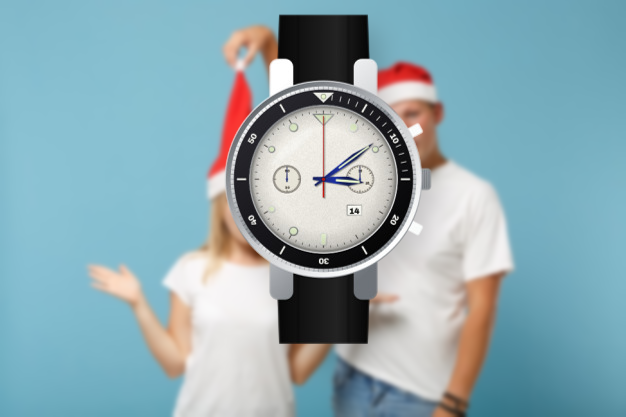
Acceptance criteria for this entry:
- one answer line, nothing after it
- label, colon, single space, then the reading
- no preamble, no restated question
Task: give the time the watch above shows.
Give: 3:09
